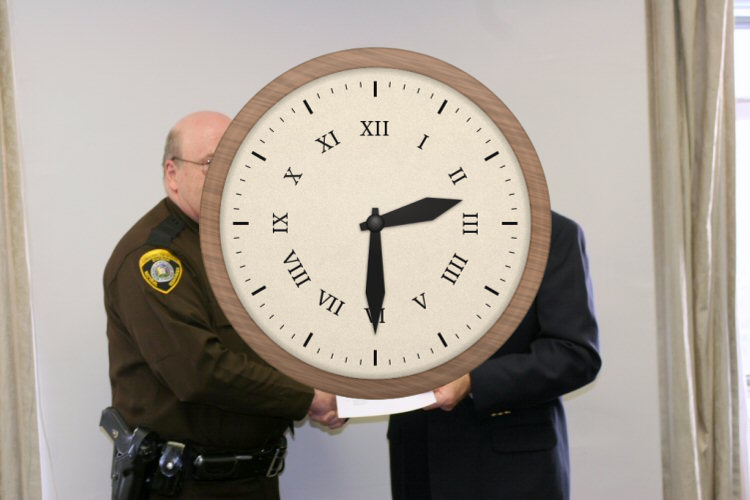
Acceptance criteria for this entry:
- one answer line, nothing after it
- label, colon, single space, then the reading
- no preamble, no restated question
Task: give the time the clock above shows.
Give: 2:30
